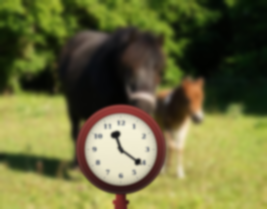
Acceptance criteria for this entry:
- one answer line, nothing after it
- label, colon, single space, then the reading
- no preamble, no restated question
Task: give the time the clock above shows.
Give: 11:21
